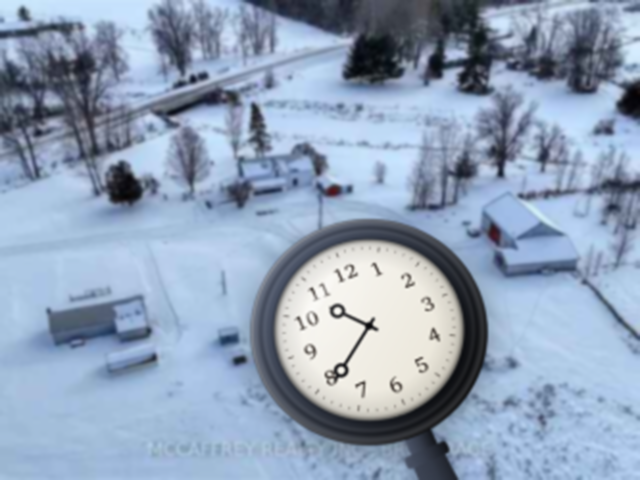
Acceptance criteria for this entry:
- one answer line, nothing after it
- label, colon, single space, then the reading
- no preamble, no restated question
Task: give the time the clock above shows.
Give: 10:39
